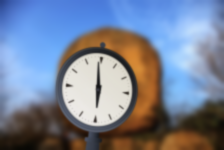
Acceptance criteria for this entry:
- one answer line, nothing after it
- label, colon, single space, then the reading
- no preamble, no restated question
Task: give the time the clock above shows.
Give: 5:59
